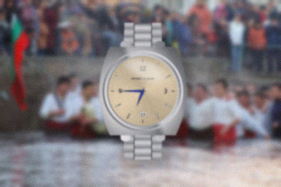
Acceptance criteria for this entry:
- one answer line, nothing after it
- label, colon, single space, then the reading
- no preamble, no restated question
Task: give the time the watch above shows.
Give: 6:45
